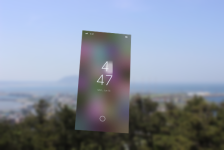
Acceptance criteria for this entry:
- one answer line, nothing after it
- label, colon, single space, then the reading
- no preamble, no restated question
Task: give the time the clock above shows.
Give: 4:47
